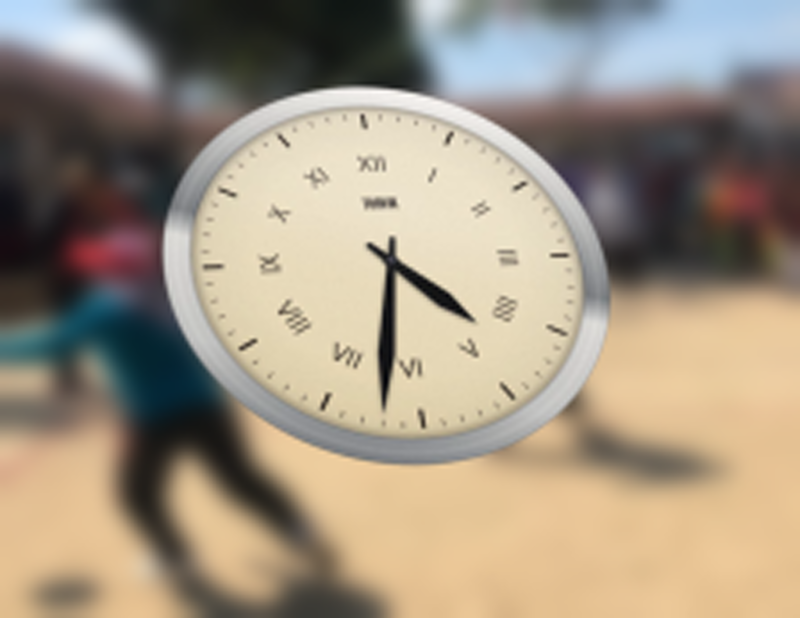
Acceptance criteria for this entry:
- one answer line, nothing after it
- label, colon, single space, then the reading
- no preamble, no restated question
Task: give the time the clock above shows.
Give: 4:32
